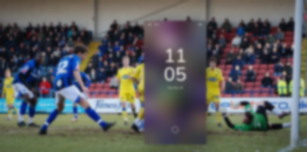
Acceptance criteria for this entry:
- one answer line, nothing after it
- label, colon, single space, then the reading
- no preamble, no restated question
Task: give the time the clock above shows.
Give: 11:05
